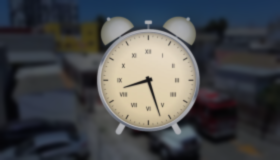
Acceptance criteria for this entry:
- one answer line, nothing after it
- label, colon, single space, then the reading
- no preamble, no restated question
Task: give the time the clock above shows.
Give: 8:27
